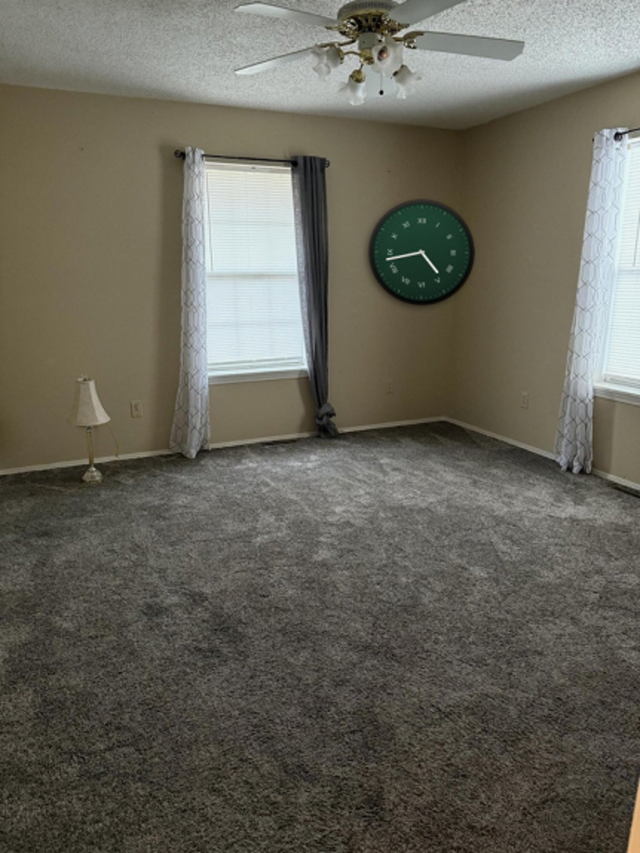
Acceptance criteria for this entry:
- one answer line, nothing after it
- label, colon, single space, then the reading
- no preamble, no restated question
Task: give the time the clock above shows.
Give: 4:43
